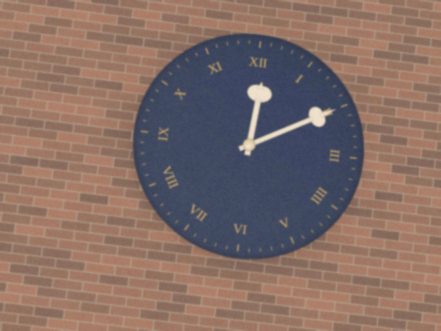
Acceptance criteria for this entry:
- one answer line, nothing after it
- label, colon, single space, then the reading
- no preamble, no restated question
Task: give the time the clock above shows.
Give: 12:10
